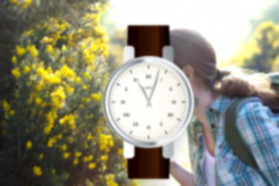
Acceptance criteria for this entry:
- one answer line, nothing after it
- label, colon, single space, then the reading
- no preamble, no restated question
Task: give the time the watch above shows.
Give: 11:03
